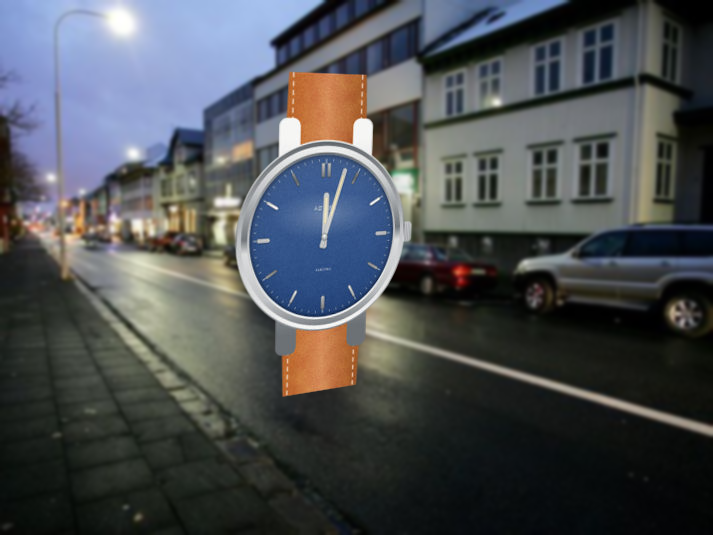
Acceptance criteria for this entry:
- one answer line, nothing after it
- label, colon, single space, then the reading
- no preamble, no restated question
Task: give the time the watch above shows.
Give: 12:03
